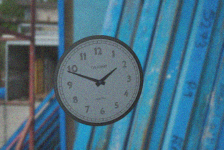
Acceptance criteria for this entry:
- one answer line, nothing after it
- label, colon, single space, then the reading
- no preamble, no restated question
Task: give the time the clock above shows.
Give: 1:49
